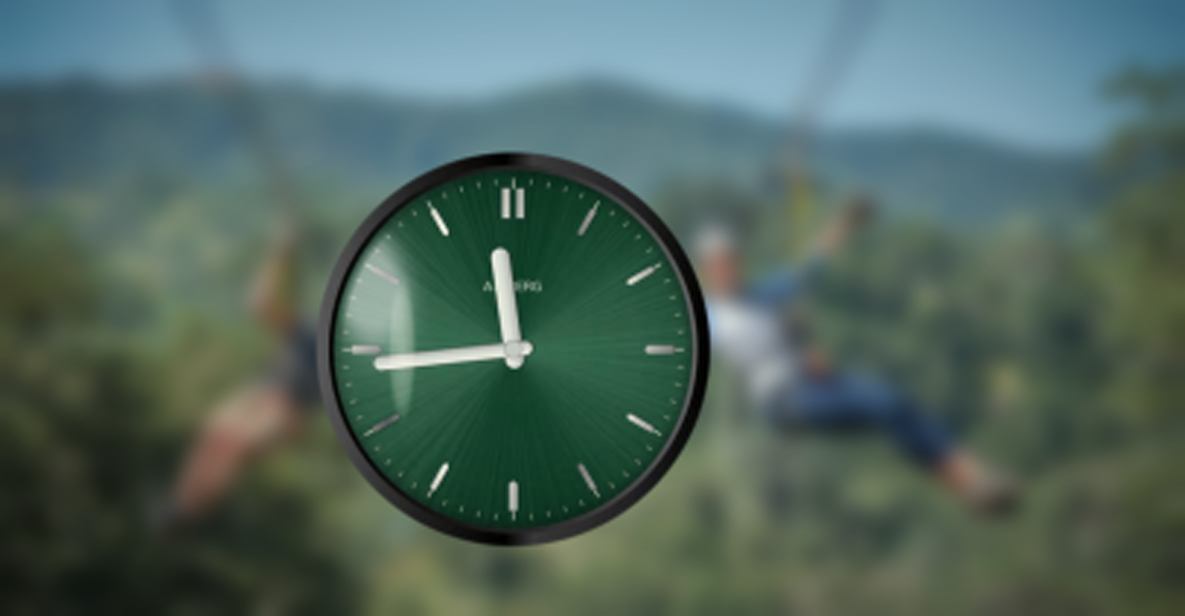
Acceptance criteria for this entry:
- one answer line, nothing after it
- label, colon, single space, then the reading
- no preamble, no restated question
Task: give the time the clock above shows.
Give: 11:44
